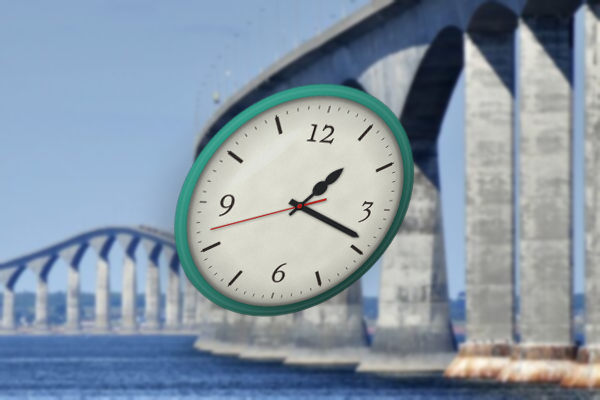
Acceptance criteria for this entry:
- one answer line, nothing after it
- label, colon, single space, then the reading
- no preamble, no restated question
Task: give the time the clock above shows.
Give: 1:18:42
